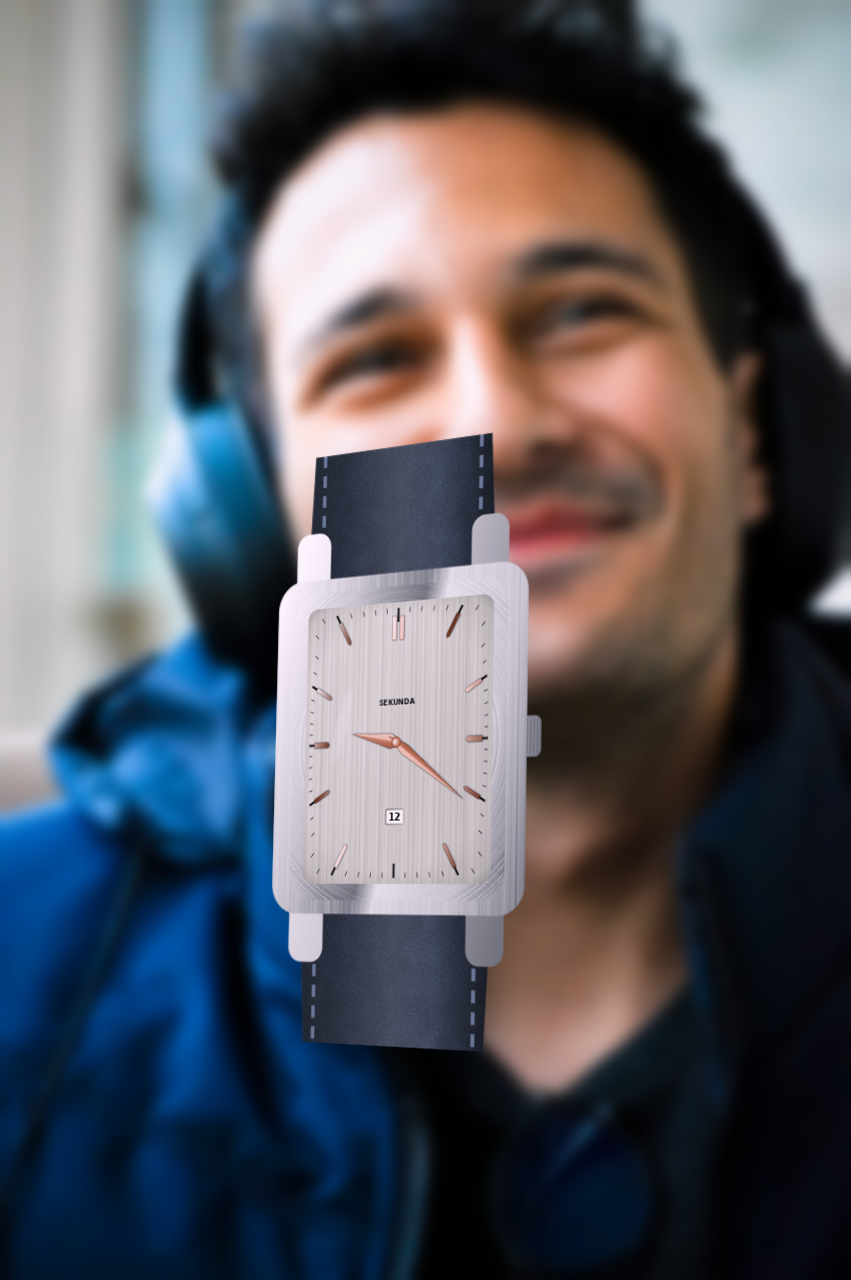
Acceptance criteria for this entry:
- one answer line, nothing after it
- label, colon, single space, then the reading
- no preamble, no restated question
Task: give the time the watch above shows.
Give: 9:21
